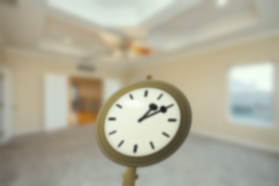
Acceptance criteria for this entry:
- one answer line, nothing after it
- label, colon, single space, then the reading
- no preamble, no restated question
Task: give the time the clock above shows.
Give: 1:10
